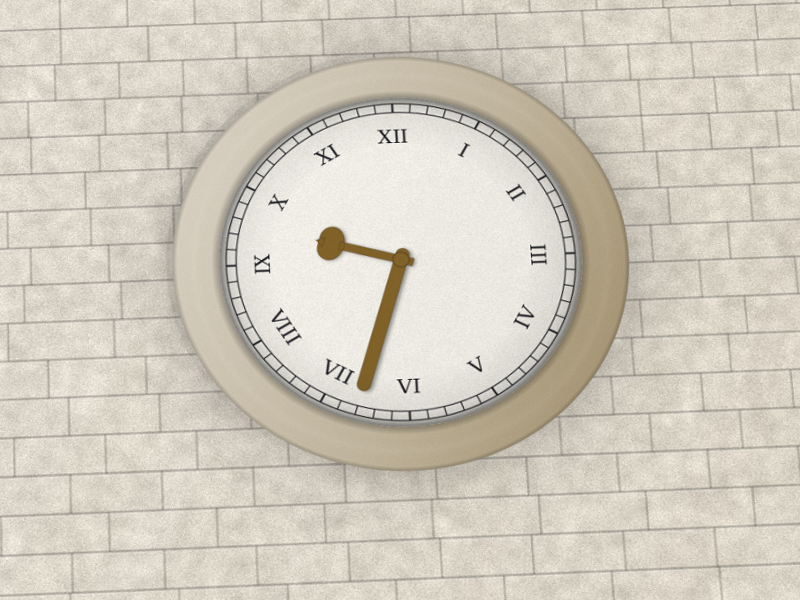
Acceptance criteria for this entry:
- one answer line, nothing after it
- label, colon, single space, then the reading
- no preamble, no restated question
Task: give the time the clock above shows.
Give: 9:33
